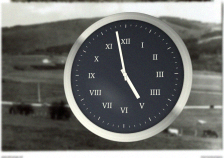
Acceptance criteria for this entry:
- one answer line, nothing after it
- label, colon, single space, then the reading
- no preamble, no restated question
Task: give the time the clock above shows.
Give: 4:58
